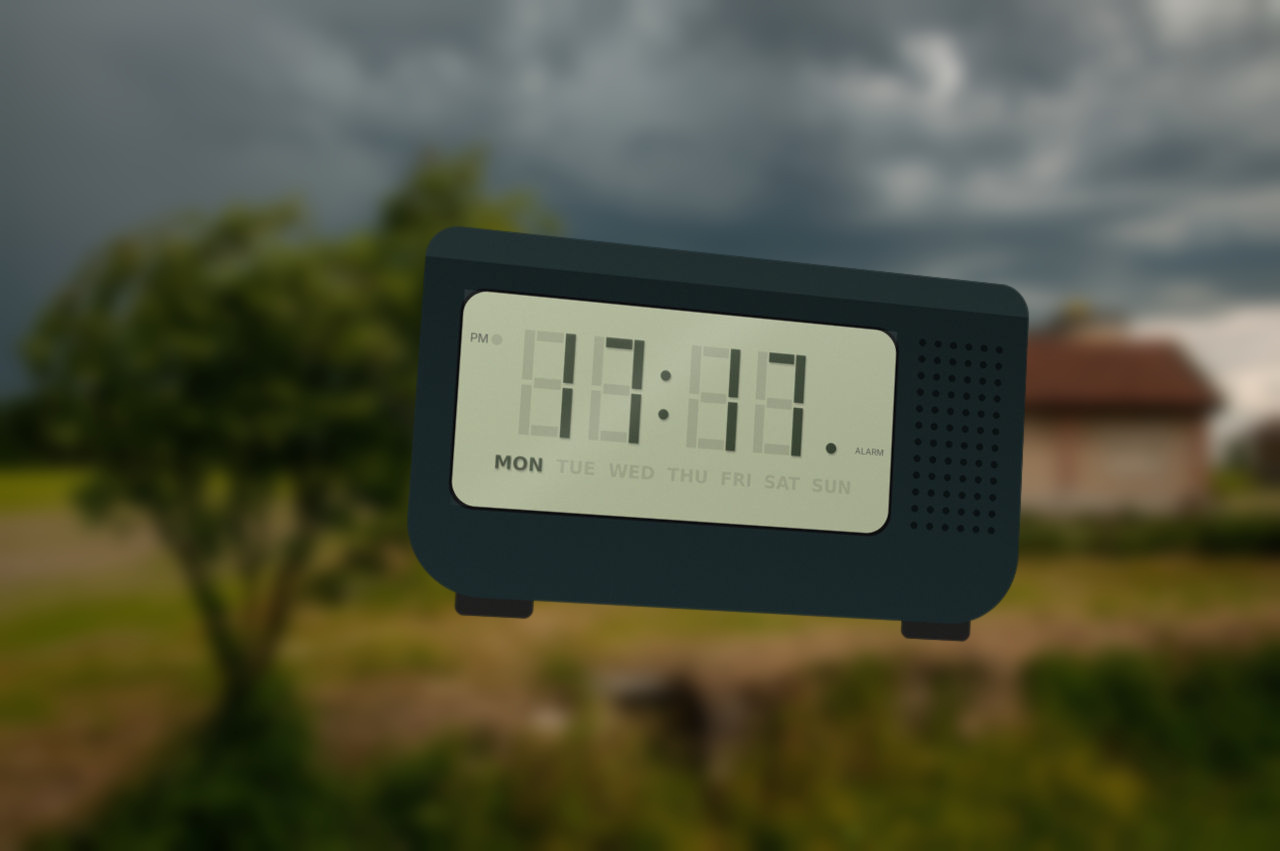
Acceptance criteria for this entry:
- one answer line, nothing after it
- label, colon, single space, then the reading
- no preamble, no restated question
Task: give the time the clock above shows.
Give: 17:17
